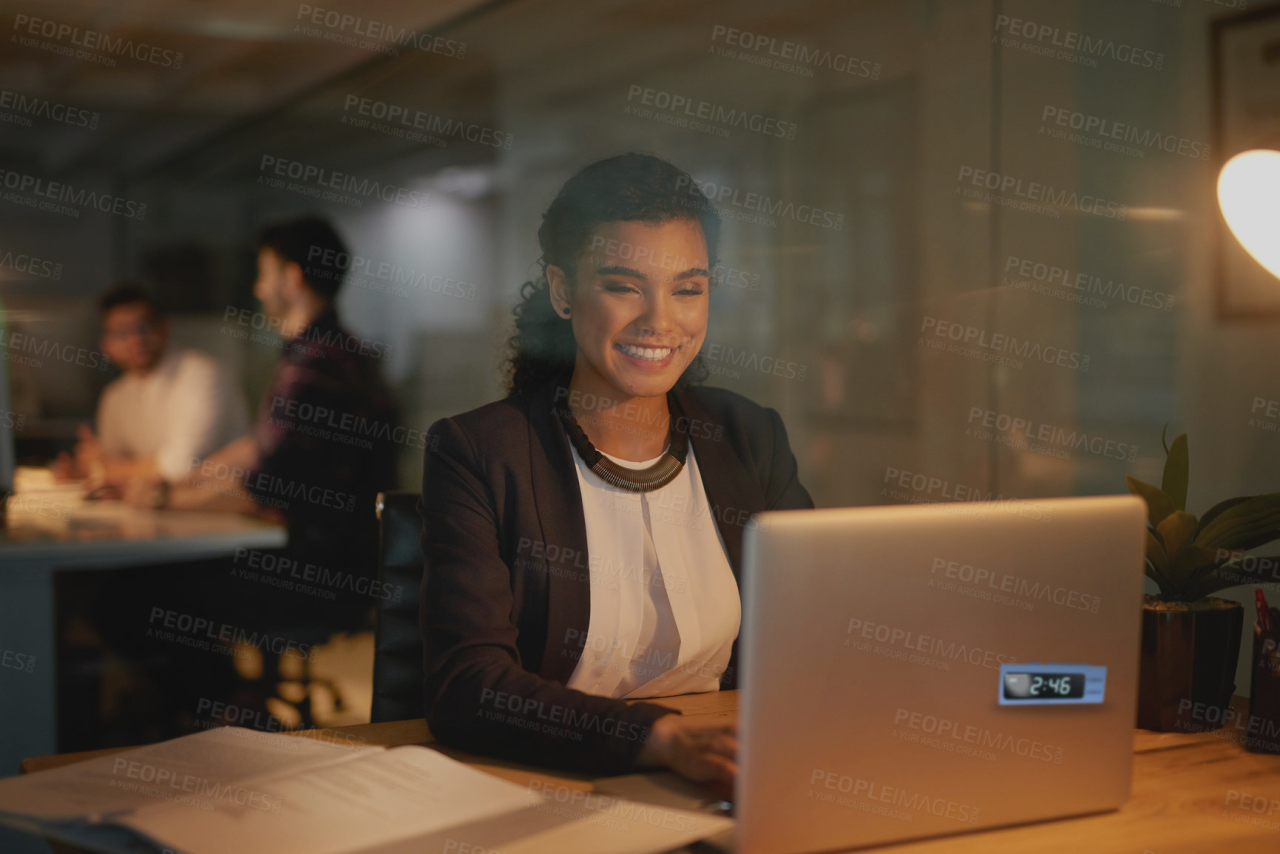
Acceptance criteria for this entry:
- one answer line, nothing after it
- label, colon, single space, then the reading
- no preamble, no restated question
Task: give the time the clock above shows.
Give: 2:46
